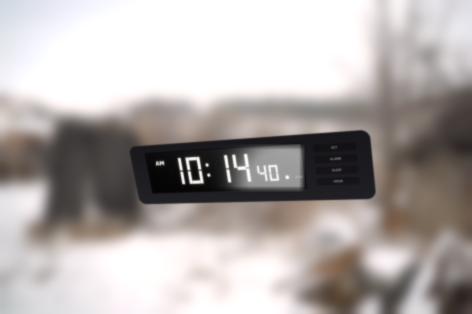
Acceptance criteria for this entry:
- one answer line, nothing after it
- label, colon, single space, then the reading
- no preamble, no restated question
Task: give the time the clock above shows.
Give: 10:14:40
